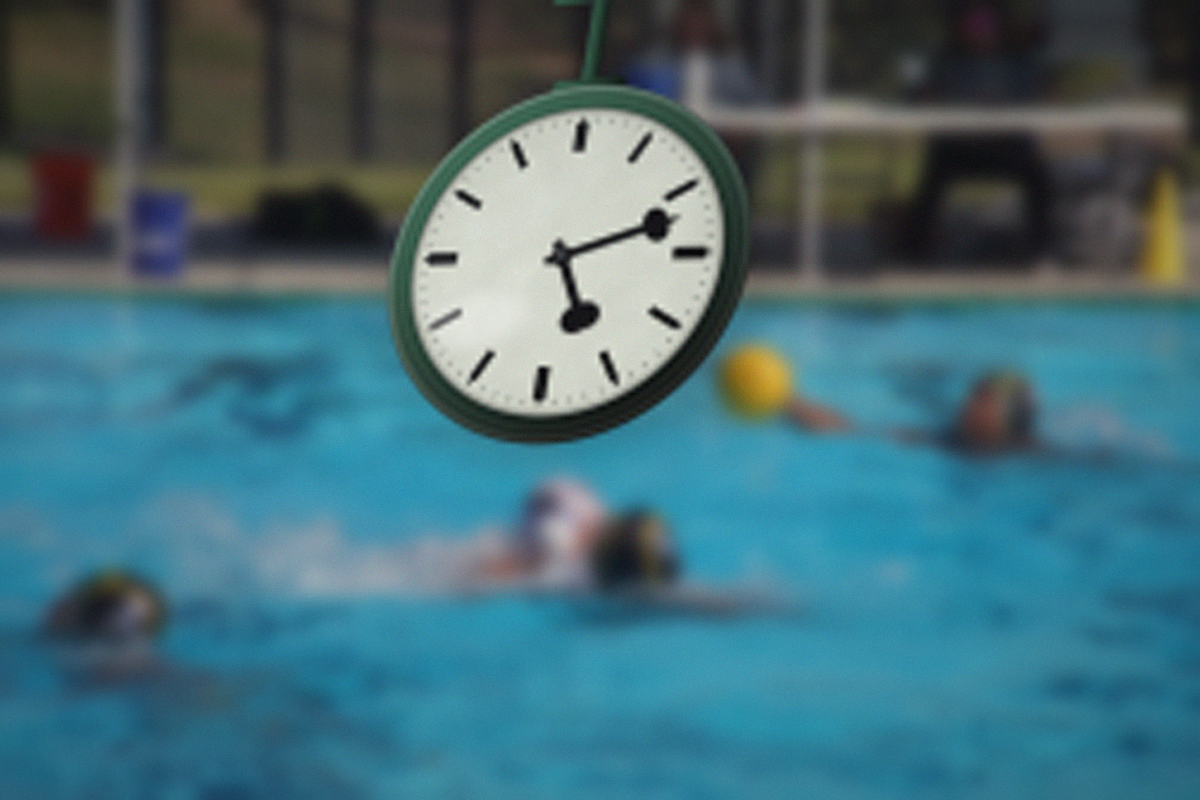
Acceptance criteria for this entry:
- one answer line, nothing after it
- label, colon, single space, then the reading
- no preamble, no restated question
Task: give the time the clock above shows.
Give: 5:12
